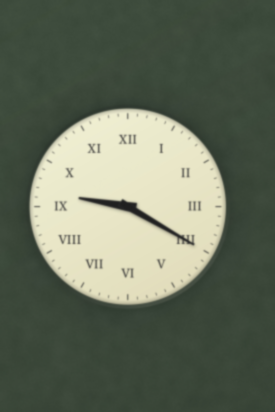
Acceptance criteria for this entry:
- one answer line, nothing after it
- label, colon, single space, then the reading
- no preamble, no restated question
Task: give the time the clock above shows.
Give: 9:20
